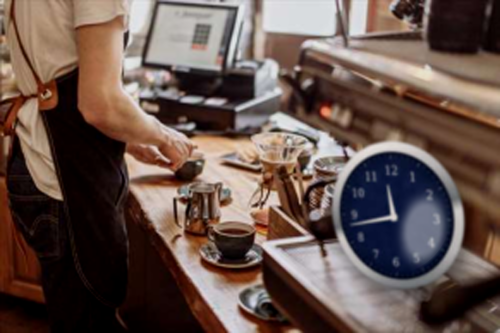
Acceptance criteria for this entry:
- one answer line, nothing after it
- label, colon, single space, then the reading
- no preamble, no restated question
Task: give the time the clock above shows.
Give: 11:43
